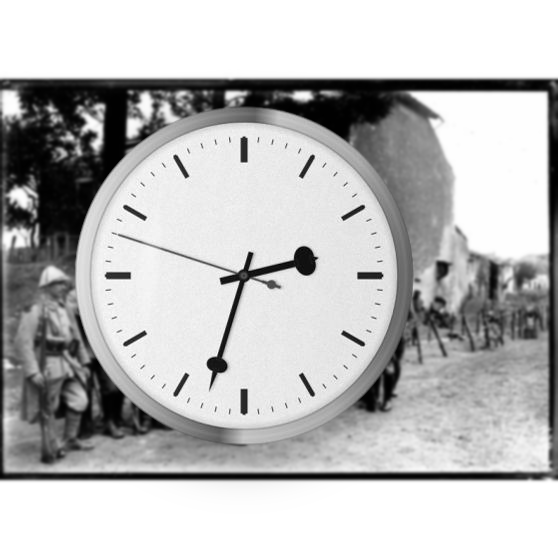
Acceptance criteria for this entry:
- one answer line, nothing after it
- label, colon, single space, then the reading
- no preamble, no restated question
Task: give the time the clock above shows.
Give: 2:32:48
